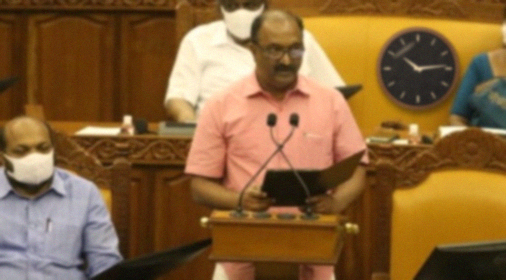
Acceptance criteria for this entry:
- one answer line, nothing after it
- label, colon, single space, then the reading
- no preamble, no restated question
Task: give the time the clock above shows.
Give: 10:14
